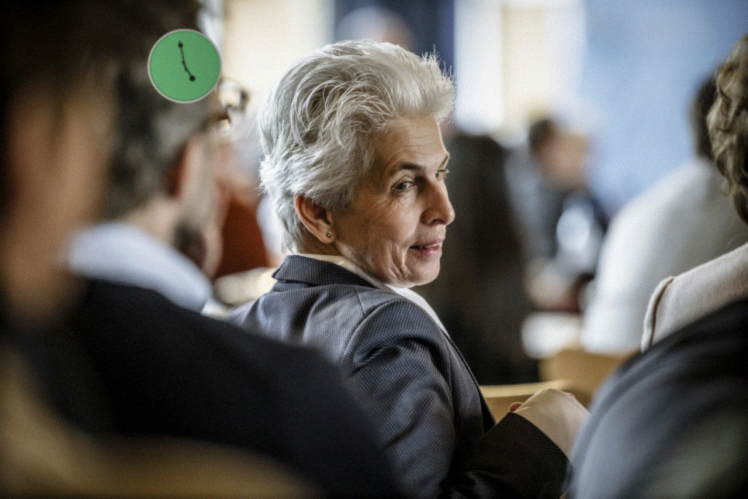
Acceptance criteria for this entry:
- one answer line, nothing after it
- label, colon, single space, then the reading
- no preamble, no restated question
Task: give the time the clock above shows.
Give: 4:58
